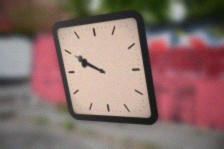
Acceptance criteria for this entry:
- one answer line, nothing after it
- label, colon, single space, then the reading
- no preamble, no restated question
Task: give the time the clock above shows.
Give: 9:50
